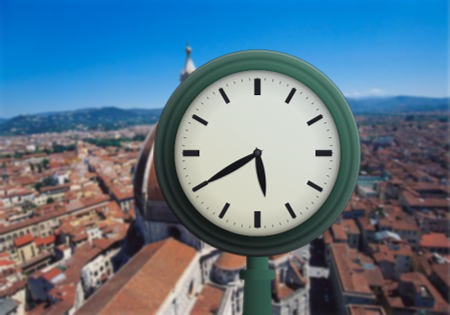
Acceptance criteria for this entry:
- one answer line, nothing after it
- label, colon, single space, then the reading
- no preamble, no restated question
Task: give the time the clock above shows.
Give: 5:40
